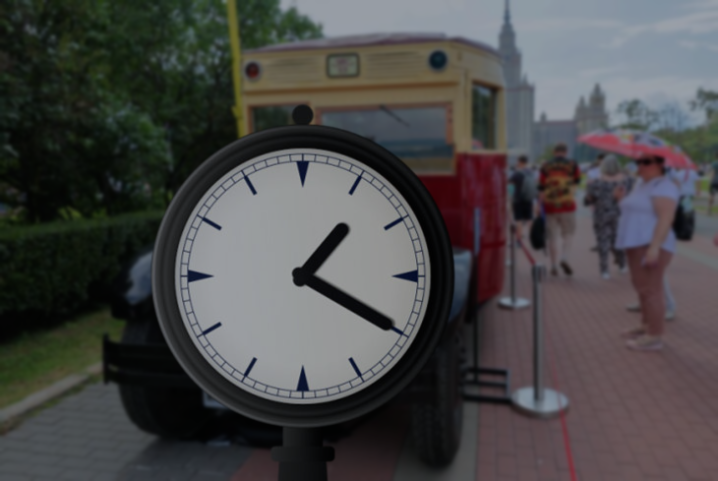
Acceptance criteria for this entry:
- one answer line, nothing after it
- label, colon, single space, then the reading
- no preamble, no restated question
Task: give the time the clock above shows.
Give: 1:20
